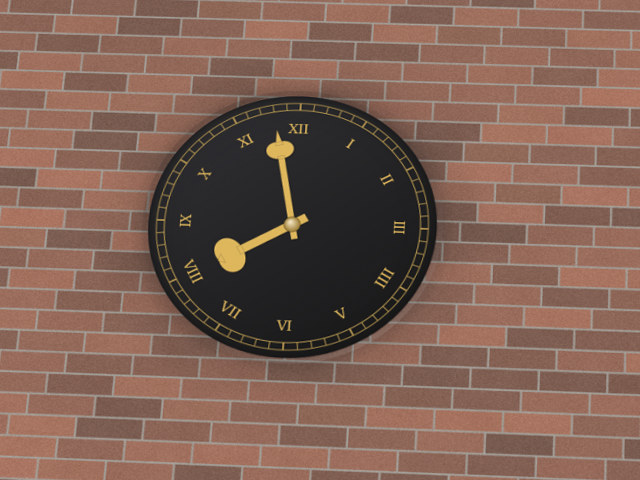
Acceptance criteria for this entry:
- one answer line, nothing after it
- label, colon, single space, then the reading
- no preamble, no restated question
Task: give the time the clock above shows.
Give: 7:58
